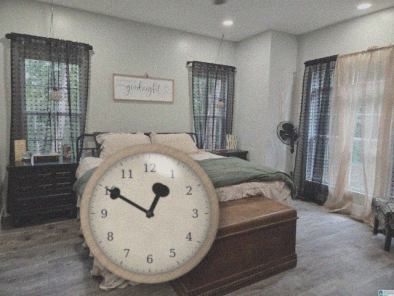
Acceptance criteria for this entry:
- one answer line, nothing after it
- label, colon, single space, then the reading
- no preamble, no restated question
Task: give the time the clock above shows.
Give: 12:50
